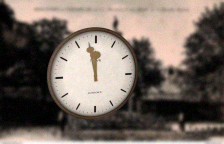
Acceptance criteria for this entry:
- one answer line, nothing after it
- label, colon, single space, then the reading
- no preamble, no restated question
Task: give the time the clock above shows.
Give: 11:58
